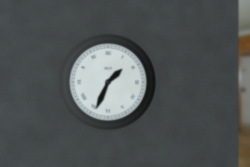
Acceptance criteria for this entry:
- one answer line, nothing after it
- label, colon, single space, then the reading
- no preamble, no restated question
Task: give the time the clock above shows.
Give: 1:34
